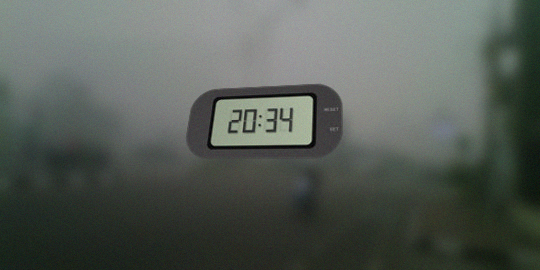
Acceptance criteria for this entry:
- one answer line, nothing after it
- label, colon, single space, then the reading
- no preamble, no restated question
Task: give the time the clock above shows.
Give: 20:34
